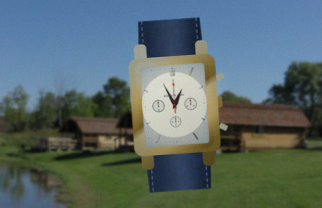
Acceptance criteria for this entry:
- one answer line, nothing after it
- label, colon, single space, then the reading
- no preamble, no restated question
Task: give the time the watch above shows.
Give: 12:56
